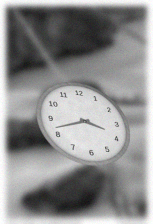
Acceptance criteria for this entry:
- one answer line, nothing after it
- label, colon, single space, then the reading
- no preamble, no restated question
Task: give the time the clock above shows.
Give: 3:42
